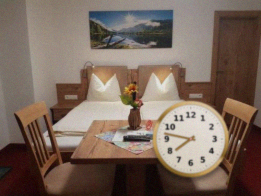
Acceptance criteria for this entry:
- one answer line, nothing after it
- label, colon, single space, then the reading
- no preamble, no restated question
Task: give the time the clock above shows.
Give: 7:47
